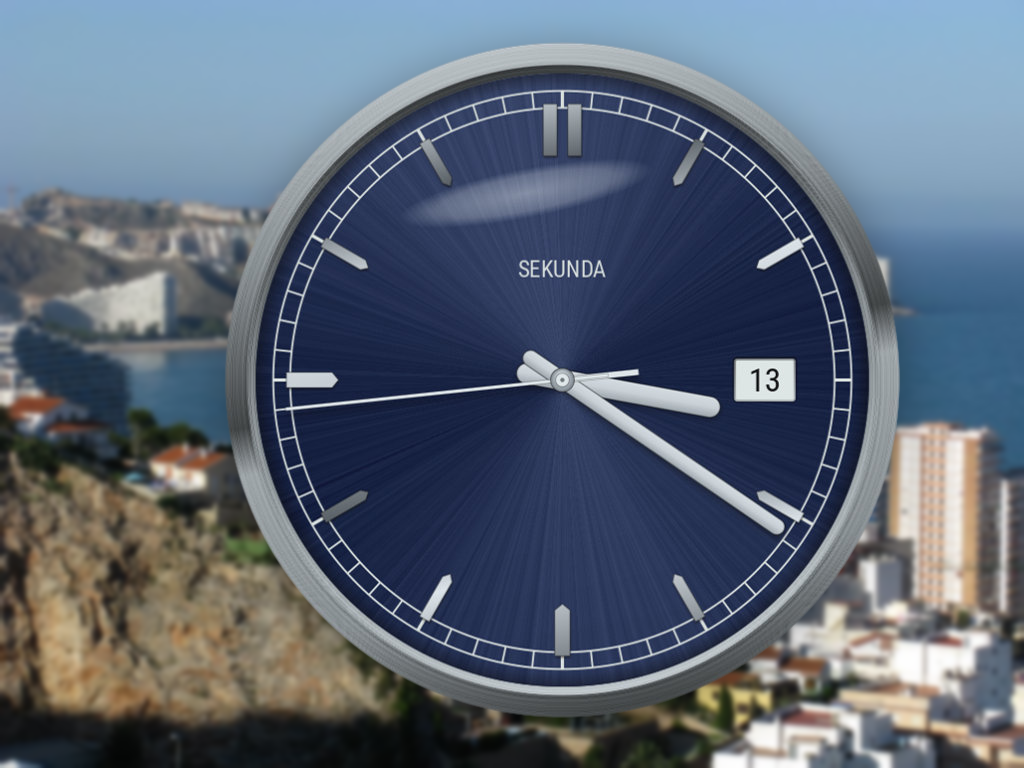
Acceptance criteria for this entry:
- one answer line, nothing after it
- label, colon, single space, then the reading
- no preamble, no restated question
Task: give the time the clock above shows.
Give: 3:20:44
